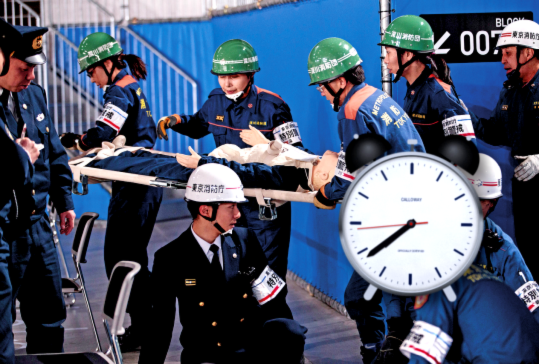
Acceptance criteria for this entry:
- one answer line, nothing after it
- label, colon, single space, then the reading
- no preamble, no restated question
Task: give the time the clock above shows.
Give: 7:38:44
